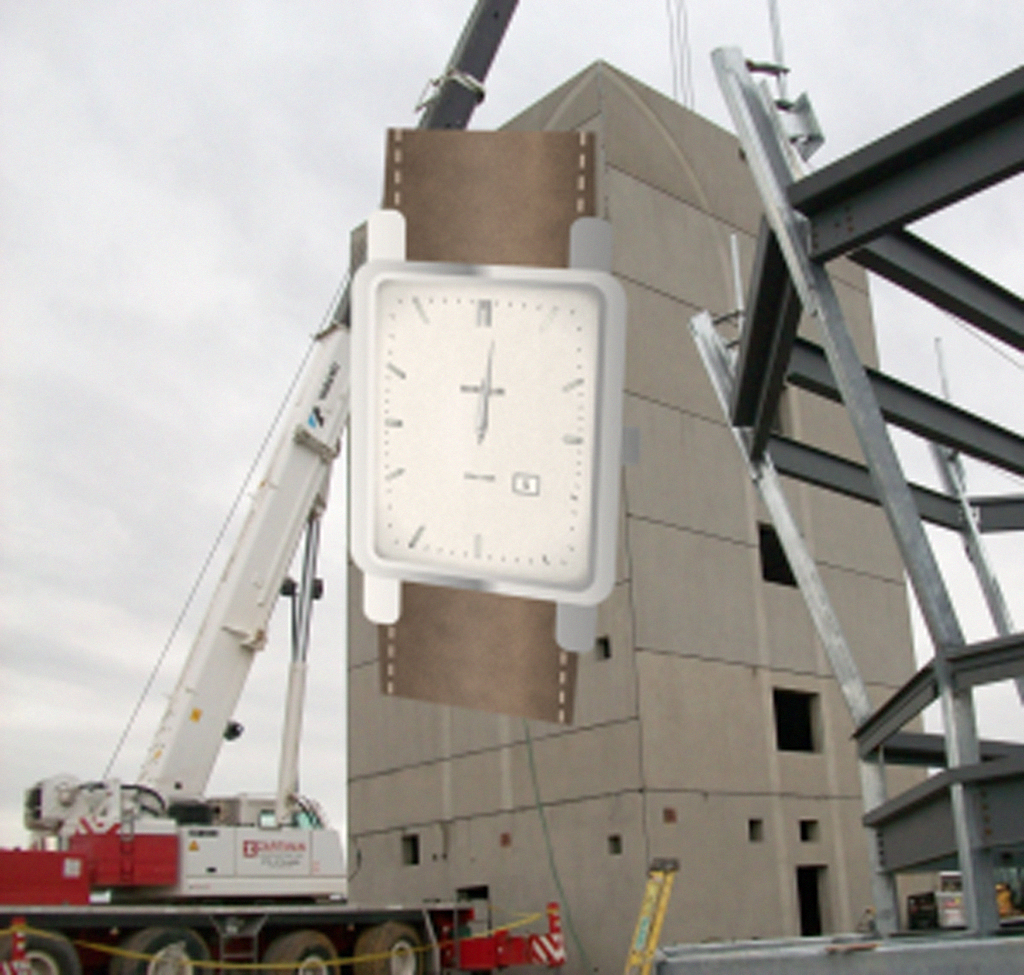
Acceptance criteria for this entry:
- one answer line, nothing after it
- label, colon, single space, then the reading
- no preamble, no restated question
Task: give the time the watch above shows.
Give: 12:01
